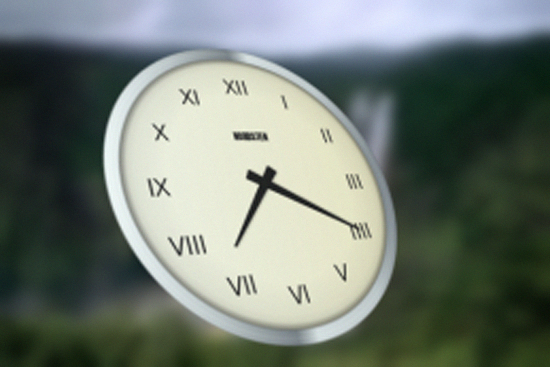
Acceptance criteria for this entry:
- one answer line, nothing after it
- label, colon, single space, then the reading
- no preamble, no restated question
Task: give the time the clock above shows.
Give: 7:20
